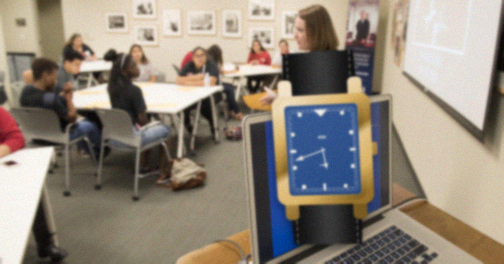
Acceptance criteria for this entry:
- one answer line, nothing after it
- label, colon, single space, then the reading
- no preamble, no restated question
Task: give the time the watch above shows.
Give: 5:42
